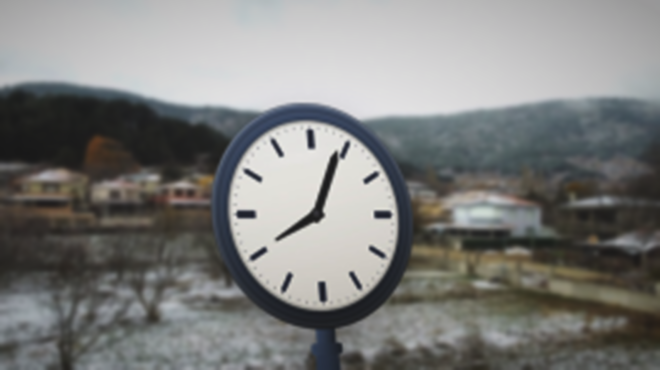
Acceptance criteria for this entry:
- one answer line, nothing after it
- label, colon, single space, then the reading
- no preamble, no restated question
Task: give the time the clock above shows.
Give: 8:04
